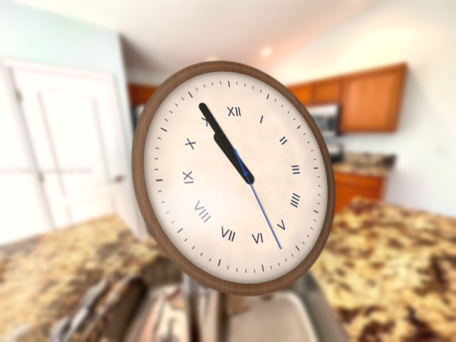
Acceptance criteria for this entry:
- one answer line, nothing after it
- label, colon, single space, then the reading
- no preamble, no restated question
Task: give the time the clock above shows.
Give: 10:55:27
